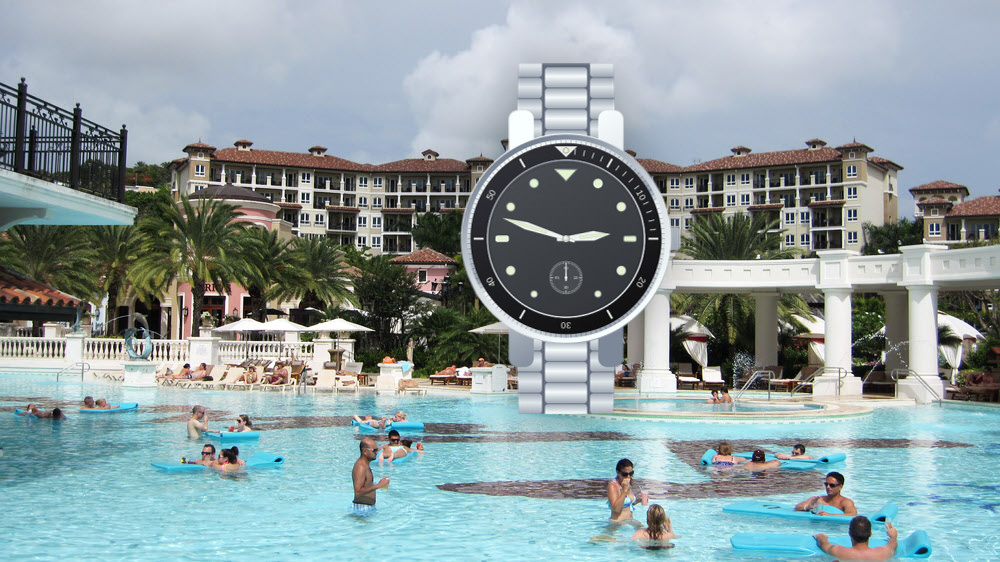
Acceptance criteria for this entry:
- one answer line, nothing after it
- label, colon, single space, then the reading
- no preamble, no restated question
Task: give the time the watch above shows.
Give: 2:48
